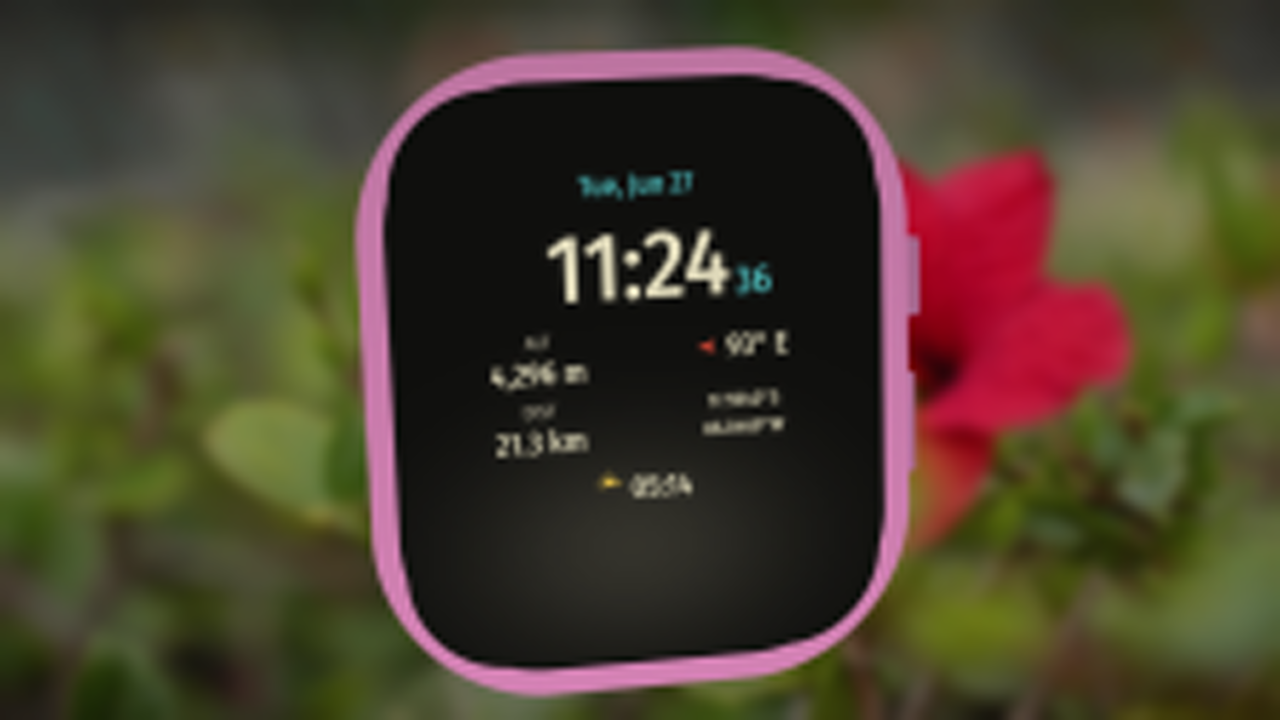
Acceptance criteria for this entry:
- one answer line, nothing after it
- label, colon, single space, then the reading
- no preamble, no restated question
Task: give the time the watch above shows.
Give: 11:24
